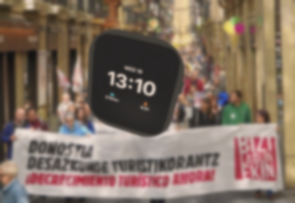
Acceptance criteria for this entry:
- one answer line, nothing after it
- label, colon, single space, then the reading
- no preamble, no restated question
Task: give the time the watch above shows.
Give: 13:10
